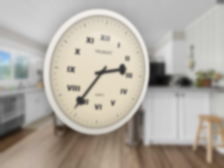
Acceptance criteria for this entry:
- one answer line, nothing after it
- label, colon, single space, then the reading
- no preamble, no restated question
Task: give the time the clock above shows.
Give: 2:36
